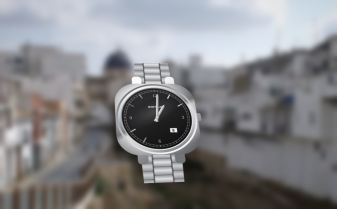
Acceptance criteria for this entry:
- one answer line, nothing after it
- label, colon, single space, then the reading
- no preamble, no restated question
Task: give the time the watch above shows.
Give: 1:01
